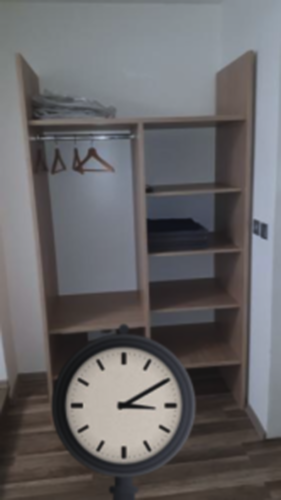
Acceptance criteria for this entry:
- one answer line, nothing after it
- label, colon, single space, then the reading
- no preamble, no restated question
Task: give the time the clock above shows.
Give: 3:10
